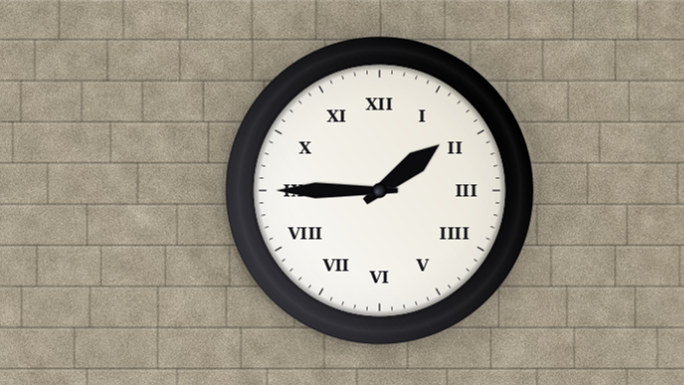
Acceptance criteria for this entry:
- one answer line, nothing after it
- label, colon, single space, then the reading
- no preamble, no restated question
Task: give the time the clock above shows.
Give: 1:45
